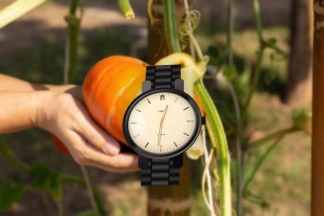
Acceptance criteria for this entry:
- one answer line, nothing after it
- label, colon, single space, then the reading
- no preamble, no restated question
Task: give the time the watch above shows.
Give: 12:31
